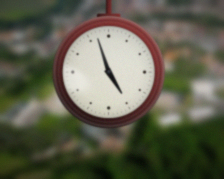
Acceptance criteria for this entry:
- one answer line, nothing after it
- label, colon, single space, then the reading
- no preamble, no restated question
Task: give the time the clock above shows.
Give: 4:57
